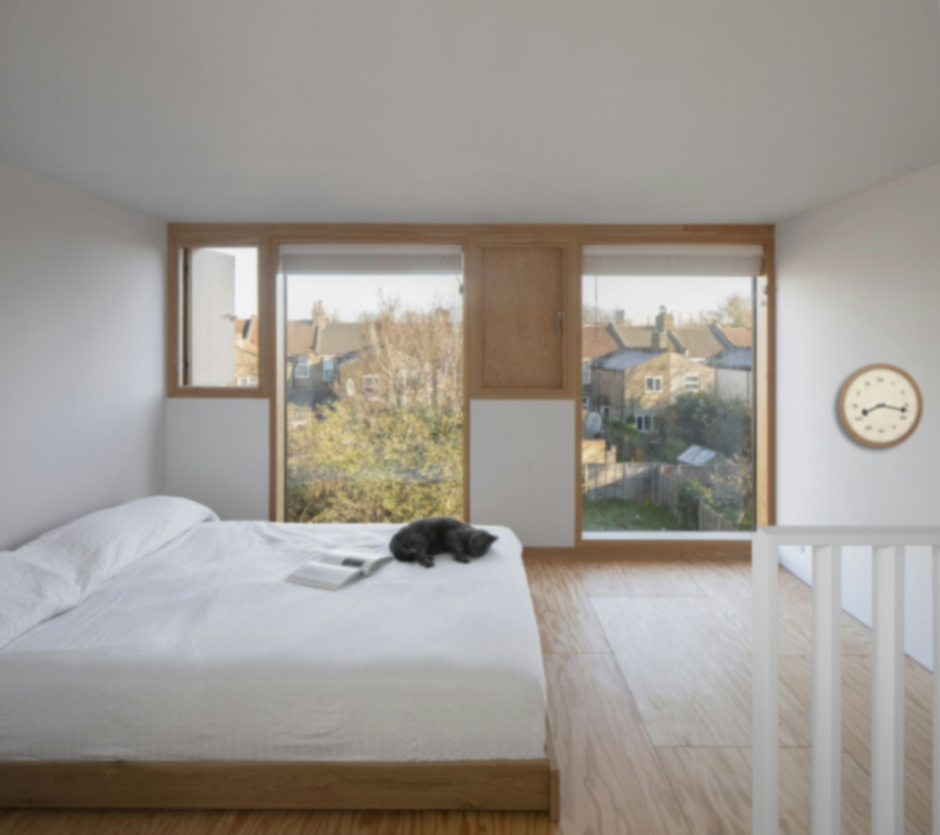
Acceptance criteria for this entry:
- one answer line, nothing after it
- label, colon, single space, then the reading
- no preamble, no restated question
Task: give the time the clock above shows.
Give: 8:17
